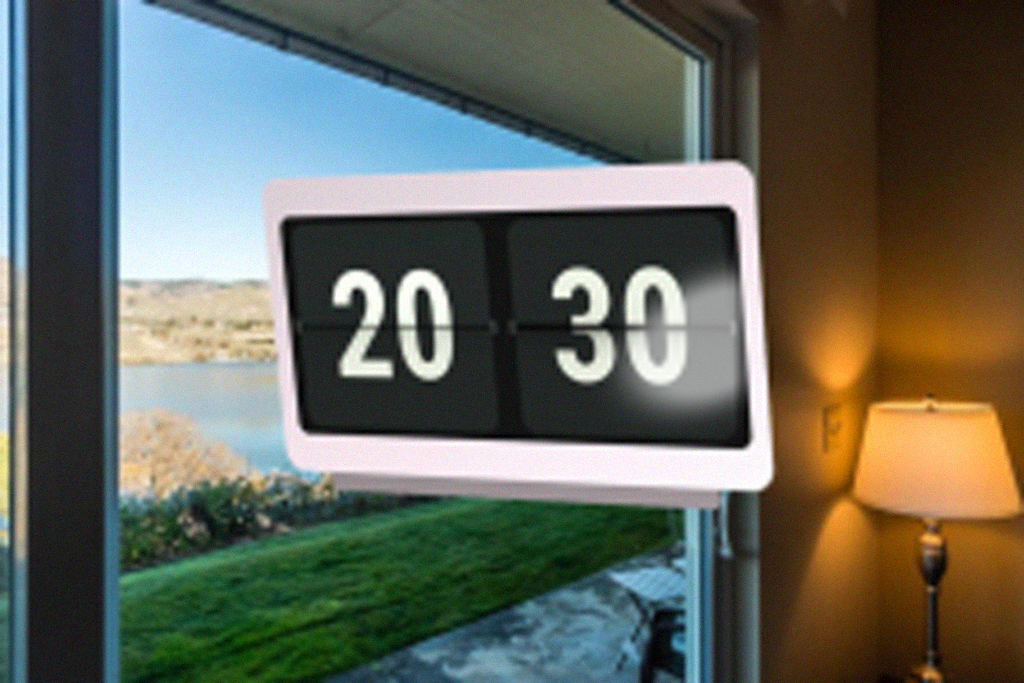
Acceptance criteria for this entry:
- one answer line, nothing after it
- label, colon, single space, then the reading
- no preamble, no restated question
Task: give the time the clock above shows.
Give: 20:30
